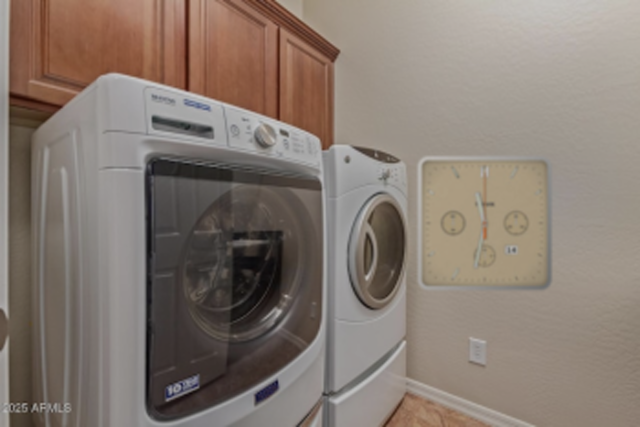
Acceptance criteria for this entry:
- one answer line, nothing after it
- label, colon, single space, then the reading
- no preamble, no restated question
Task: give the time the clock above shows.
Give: 11:32
